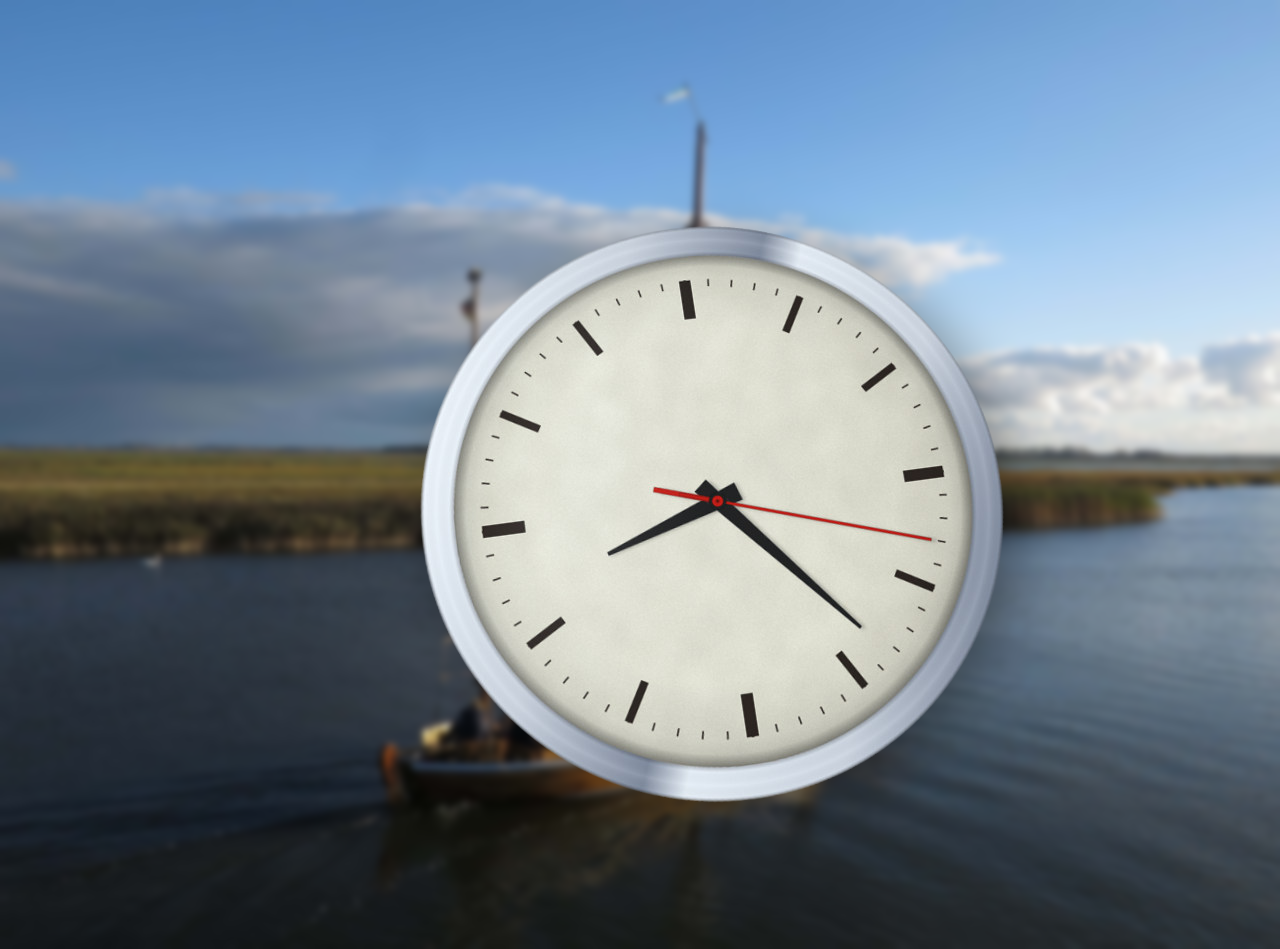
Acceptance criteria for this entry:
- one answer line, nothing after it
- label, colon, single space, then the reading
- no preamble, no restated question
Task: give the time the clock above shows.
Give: 8:23:18
